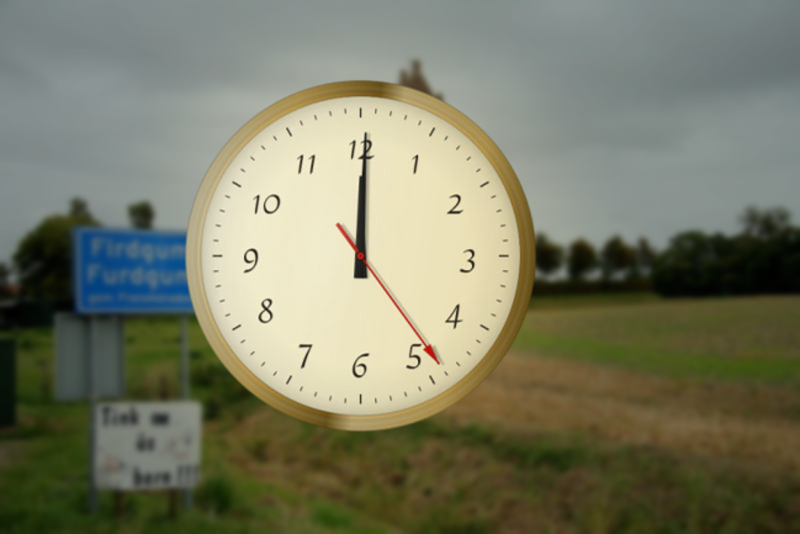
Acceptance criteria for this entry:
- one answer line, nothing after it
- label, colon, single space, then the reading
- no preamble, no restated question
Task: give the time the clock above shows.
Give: 12:00:24
